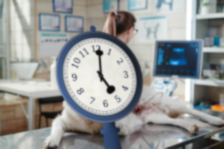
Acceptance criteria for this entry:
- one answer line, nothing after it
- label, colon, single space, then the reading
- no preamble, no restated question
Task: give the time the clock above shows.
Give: 5:01
